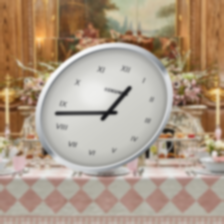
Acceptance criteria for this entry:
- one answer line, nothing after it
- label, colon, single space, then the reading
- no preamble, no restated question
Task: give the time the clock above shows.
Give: 12:43
